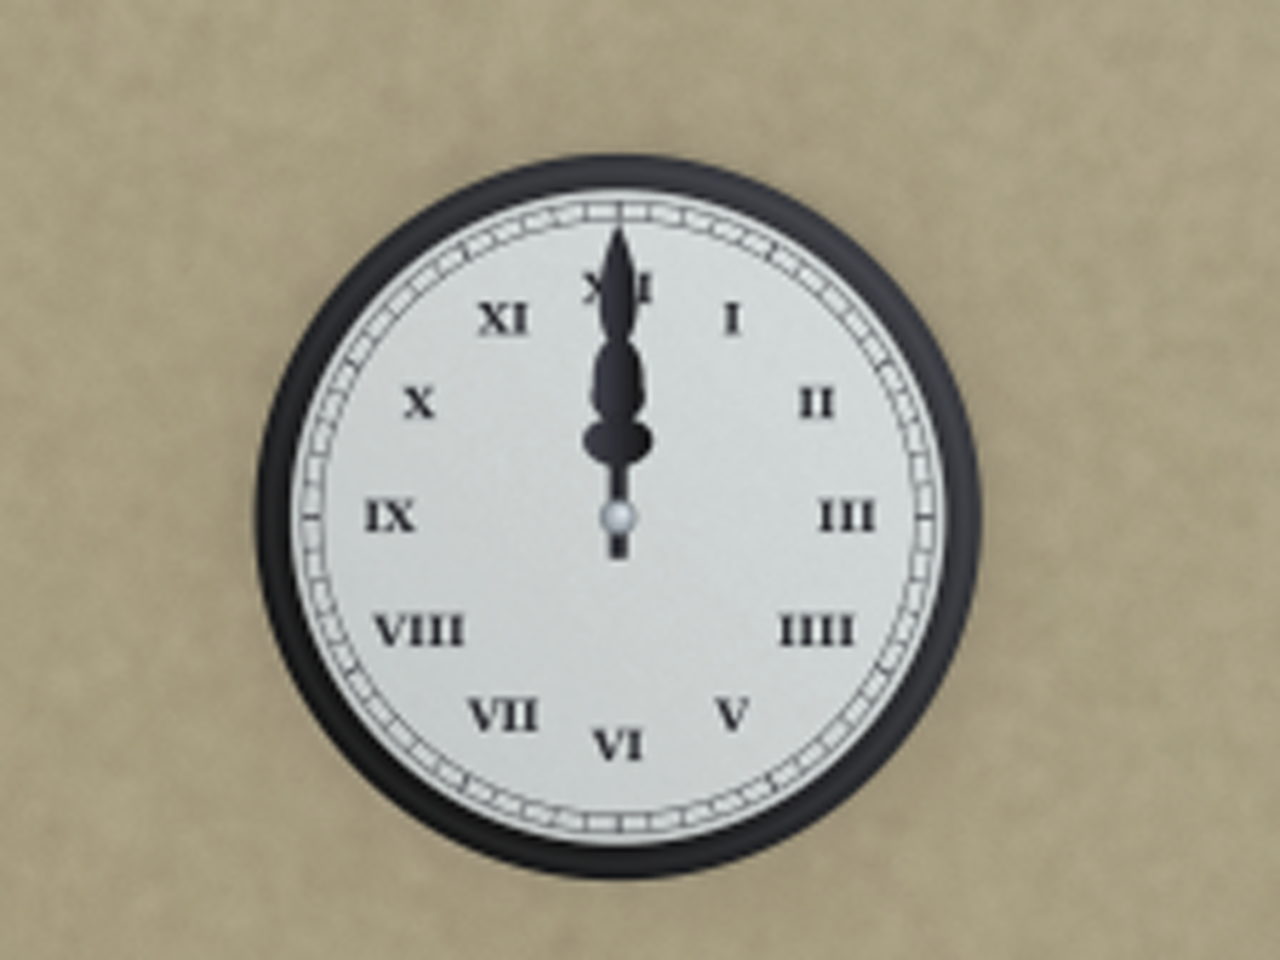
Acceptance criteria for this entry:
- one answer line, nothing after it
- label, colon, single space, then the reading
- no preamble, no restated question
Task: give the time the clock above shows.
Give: 12:00
